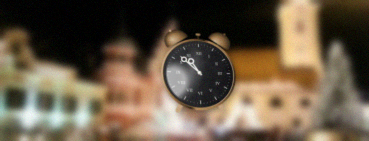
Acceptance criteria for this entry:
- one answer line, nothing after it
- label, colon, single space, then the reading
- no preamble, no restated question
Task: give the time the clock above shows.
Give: 10:52
